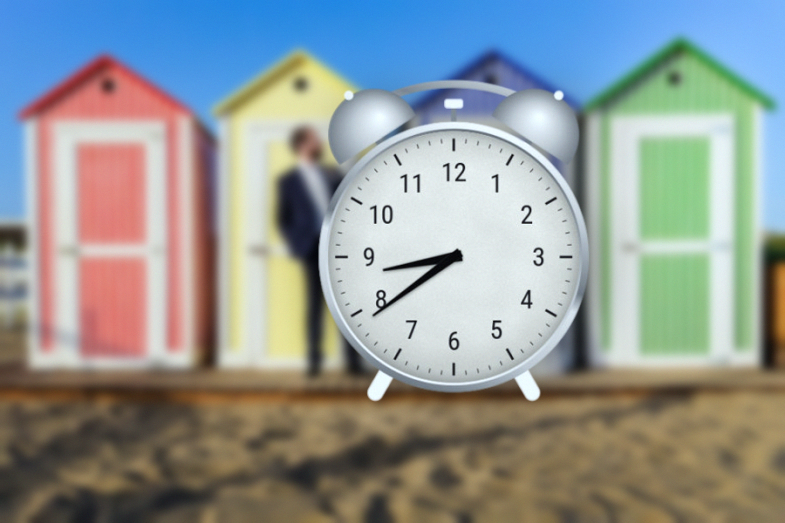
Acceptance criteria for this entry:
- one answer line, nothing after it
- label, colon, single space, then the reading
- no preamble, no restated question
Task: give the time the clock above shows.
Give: 8:39
